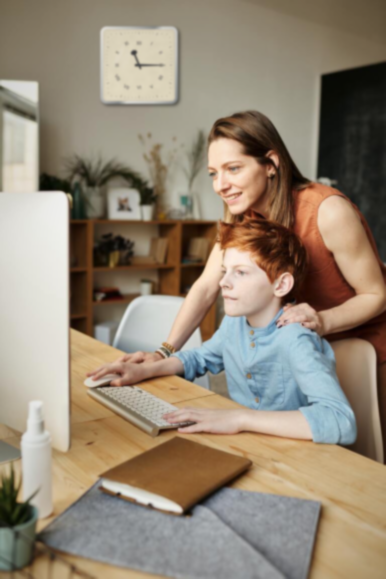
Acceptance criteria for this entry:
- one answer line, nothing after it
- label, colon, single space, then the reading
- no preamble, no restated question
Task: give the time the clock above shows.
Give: 11:15
